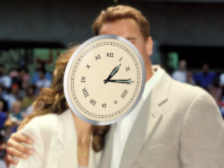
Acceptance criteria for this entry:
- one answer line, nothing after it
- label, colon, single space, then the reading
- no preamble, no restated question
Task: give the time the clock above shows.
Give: 1:15
